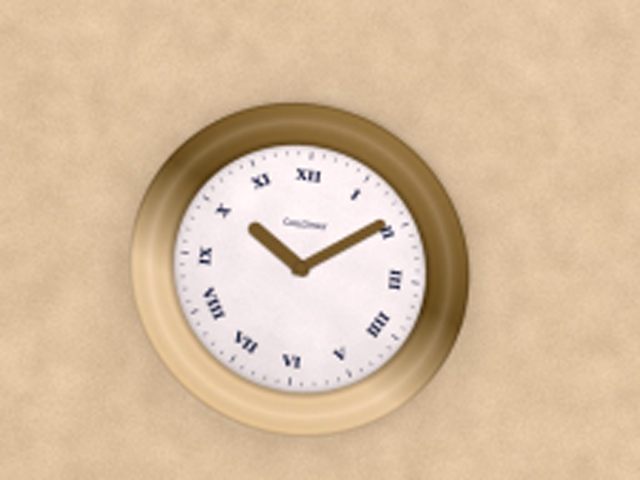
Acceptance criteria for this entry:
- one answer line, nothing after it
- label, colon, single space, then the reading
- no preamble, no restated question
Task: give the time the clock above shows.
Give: 10:09
